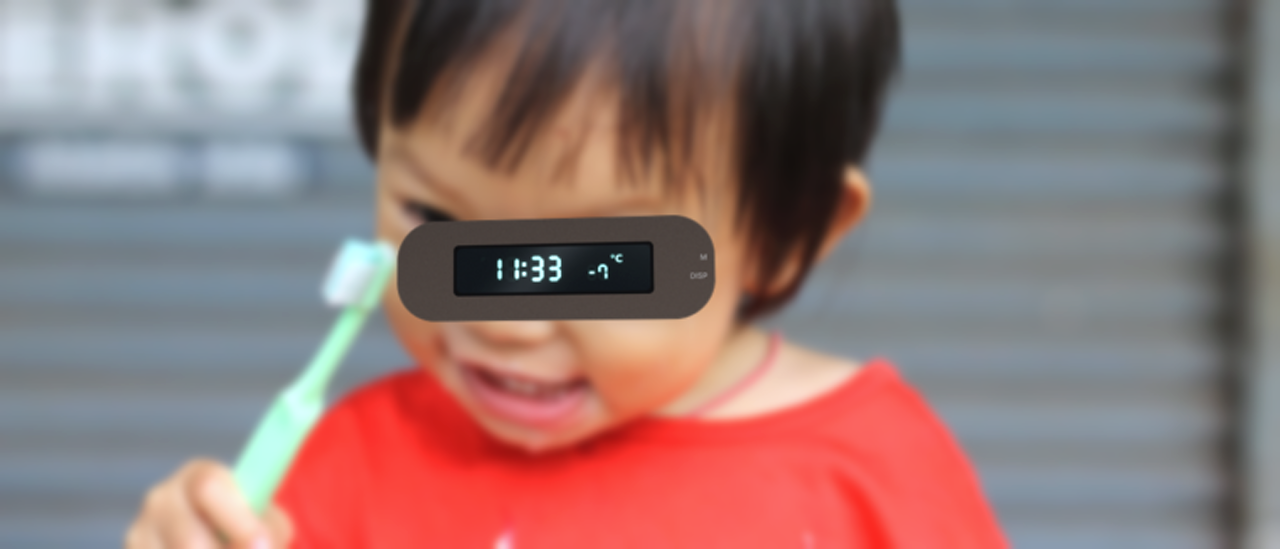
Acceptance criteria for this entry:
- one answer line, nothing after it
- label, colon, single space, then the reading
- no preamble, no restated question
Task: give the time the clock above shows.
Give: 11:33
